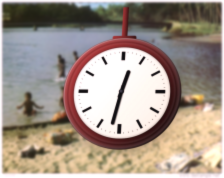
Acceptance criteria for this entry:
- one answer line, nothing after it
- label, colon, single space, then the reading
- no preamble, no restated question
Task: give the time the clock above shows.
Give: 12:32
